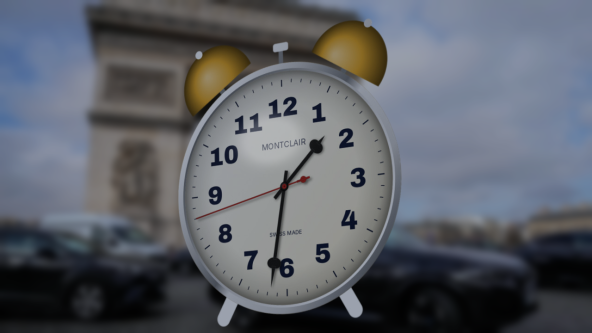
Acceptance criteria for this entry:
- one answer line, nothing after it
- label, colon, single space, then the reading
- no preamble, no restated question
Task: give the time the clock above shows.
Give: 1:31:43
